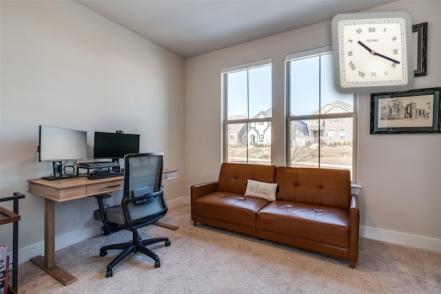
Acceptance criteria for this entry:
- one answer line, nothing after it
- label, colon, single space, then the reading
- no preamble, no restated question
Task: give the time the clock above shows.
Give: 10:19
